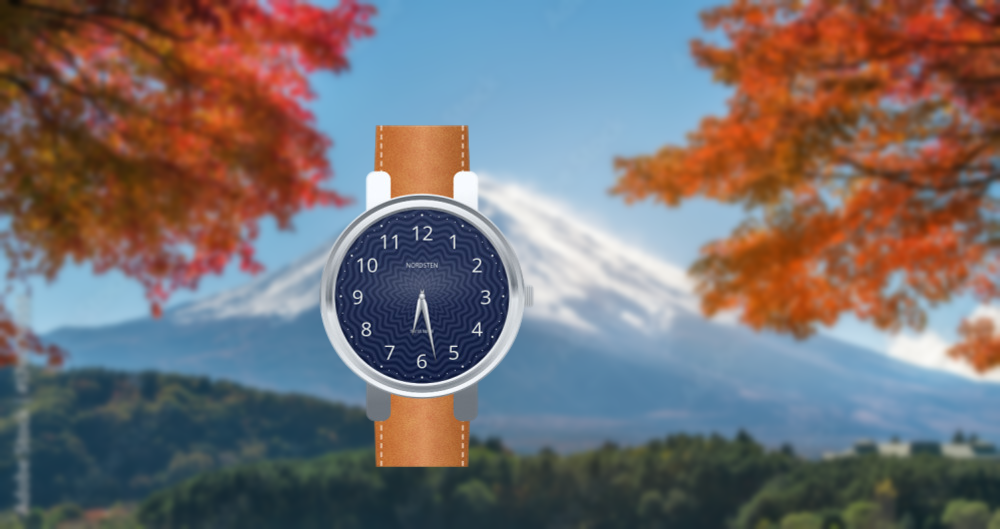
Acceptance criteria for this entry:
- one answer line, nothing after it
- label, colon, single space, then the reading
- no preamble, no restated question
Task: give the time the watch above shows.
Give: 6:28
